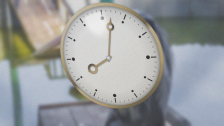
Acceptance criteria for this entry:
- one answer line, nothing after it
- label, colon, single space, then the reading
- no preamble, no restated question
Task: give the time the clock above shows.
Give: 8:02
